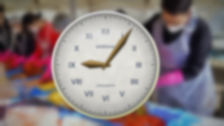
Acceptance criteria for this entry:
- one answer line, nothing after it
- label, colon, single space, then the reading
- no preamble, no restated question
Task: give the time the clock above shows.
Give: 9:06
